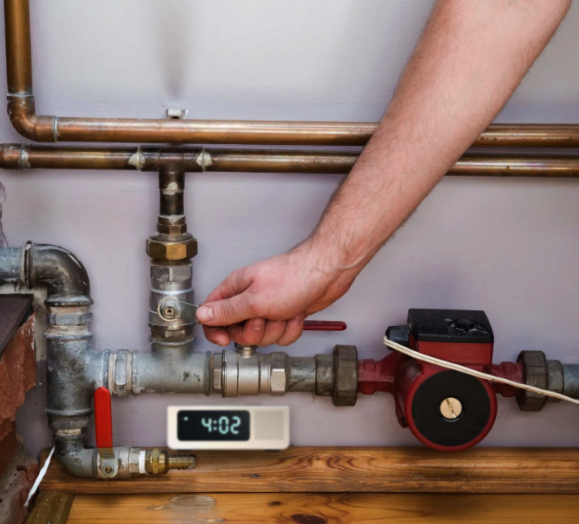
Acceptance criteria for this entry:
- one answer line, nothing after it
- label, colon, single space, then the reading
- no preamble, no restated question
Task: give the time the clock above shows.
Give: 4:02
